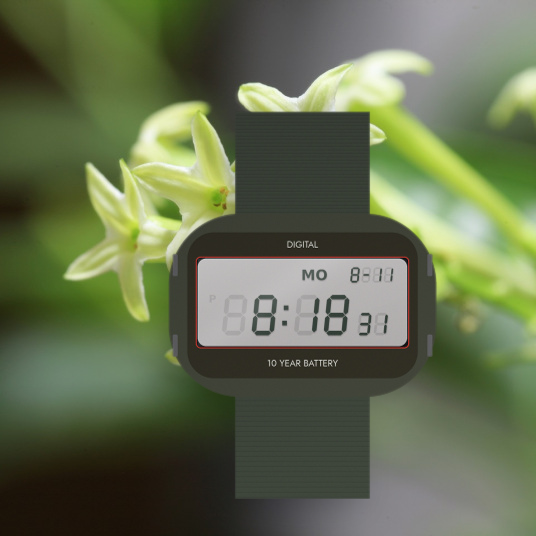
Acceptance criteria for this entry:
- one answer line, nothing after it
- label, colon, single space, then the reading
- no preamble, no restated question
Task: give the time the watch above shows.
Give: 8:18:31
